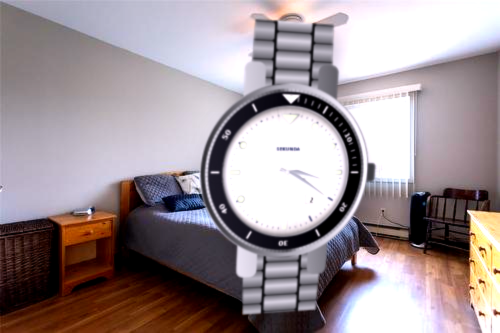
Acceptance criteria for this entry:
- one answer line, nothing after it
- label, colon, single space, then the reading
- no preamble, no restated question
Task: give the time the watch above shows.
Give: 3:20
